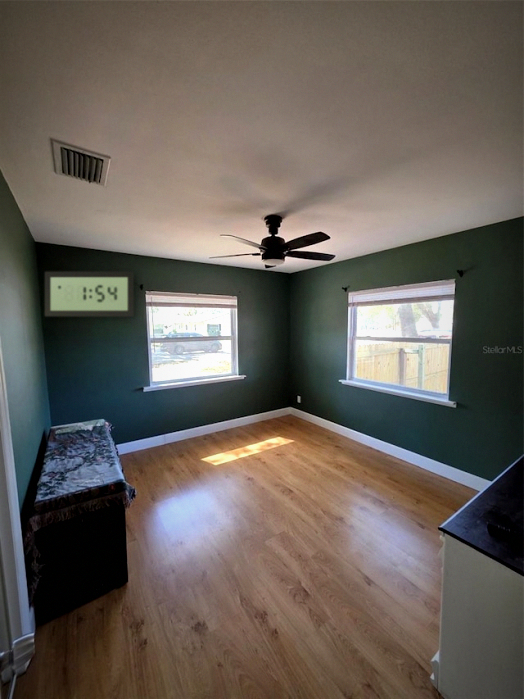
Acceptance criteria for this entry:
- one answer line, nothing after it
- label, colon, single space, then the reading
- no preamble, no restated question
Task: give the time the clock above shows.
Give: 1:54
